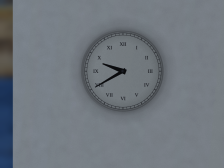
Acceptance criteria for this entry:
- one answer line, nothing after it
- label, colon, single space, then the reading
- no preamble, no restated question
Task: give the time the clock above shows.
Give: 9:40
